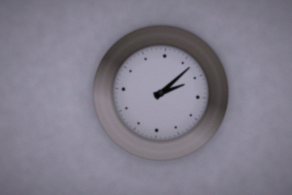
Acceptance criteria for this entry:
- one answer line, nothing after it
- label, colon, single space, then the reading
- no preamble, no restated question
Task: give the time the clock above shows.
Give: 2:07
